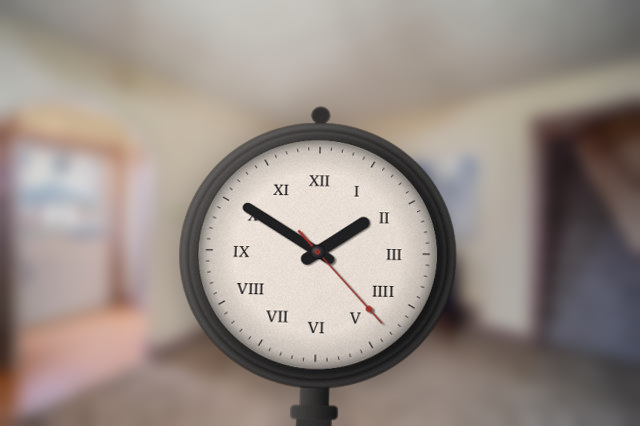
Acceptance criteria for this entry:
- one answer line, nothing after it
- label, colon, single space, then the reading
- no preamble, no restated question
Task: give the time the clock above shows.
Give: 1:50:23
